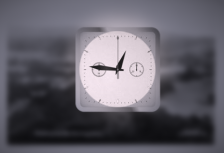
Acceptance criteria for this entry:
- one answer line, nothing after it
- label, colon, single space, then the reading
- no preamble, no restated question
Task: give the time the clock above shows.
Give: 12:46
